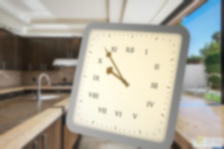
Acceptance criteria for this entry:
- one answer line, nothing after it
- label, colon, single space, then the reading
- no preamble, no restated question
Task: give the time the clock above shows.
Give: 9:53
